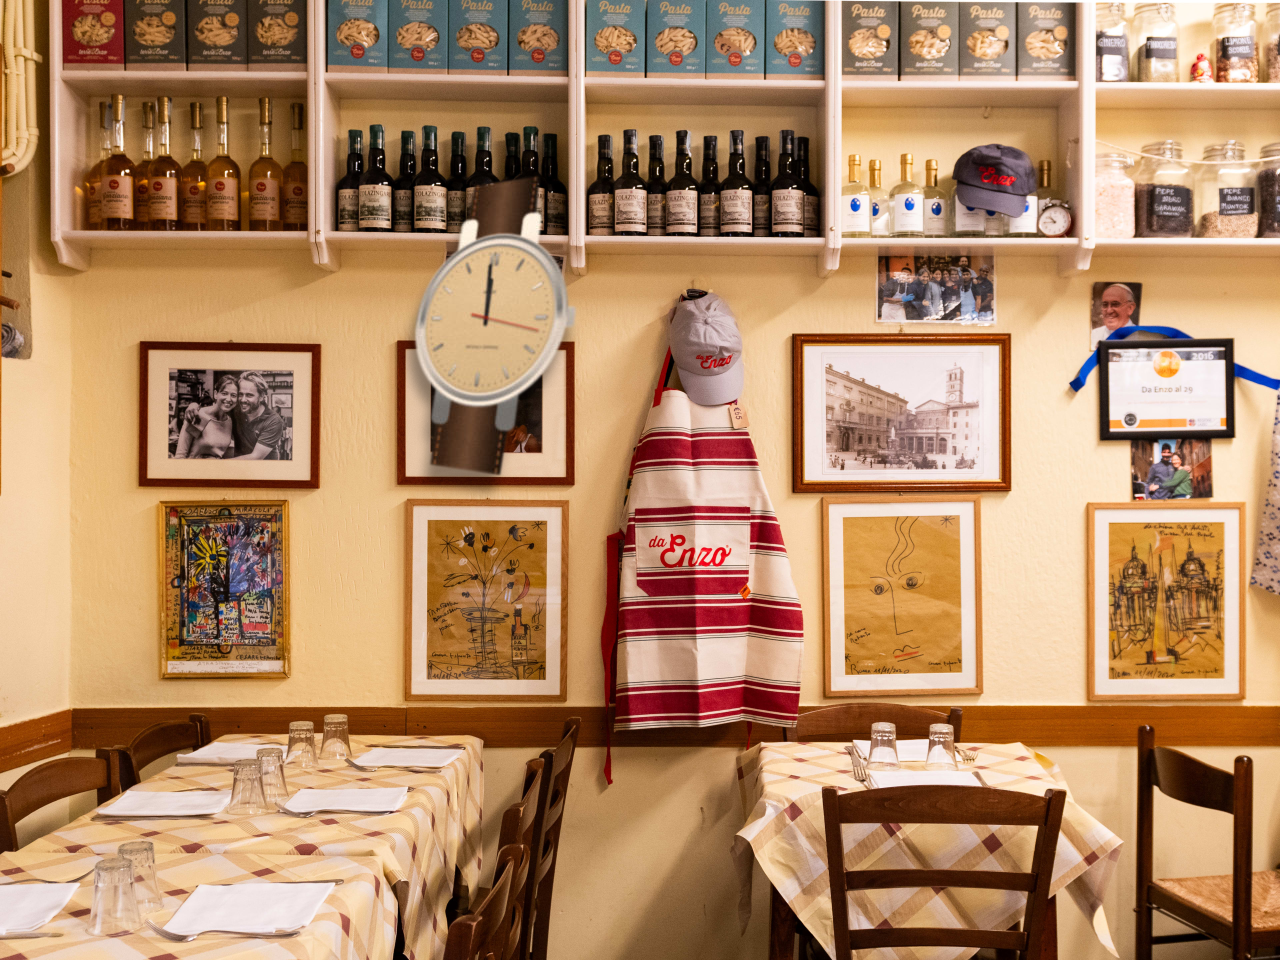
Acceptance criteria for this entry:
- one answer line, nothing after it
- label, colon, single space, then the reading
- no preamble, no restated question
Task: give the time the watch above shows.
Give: 11:59:17
